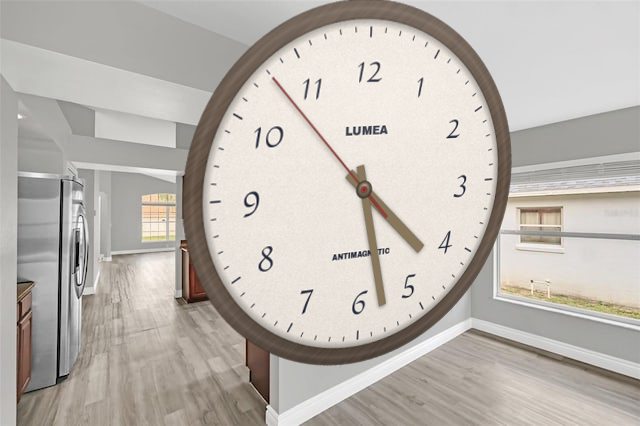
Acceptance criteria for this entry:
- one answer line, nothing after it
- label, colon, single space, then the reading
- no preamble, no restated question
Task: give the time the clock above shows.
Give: 4:27:53
